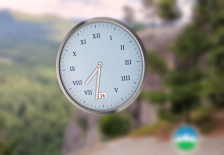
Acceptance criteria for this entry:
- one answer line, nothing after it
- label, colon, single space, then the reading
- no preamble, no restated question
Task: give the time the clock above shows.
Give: 7:32
